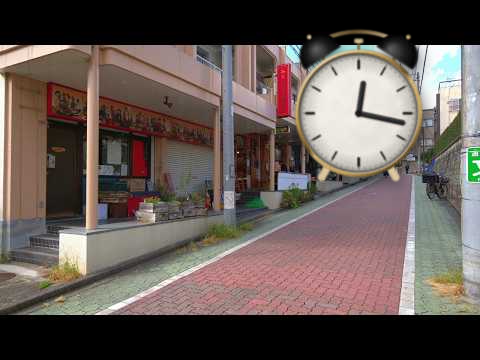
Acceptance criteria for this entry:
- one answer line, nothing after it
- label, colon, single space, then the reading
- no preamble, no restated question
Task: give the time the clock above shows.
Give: 12:17
